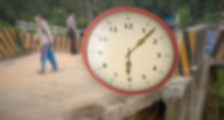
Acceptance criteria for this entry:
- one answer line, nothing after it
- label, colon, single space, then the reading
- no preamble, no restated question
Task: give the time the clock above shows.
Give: 6:07
